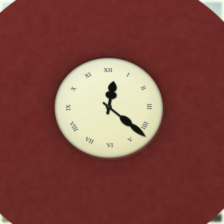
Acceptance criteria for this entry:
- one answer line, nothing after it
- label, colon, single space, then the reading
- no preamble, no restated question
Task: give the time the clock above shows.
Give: 12:22
